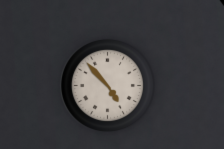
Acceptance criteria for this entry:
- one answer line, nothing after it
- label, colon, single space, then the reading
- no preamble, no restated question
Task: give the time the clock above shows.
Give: 4:53
